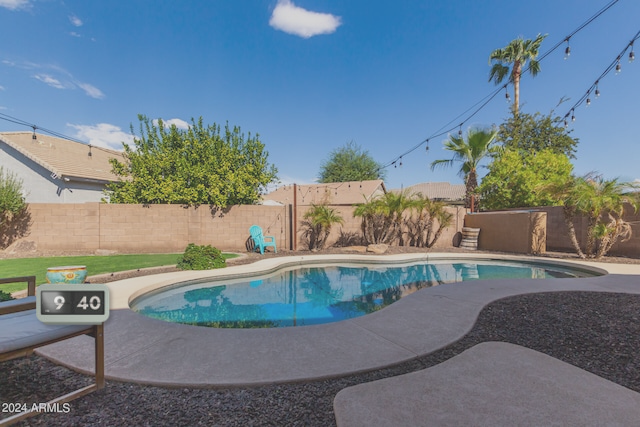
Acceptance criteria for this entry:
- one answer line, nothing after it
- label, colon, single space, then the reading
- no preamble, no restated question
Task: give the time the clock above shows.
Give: 9:40
